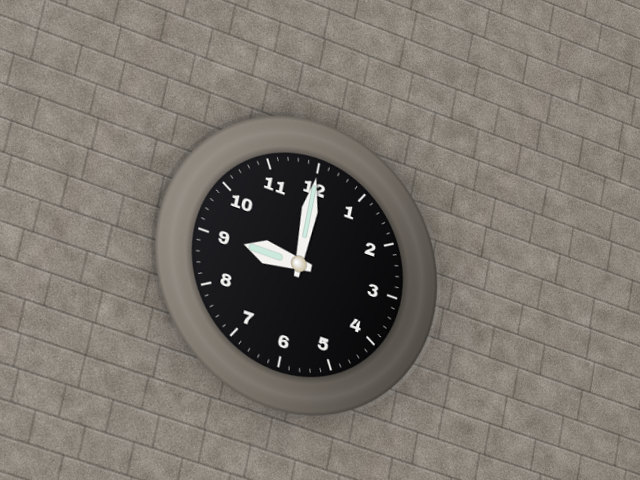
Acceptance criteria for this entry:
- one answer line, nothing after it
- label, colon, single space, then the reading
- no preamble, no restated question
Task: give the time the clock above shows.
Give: 9:00
